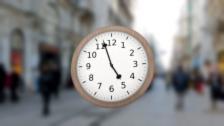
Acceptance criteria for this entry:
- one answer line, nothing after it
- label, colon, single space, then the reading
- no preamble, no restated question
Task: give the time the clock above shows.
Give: 4:57
